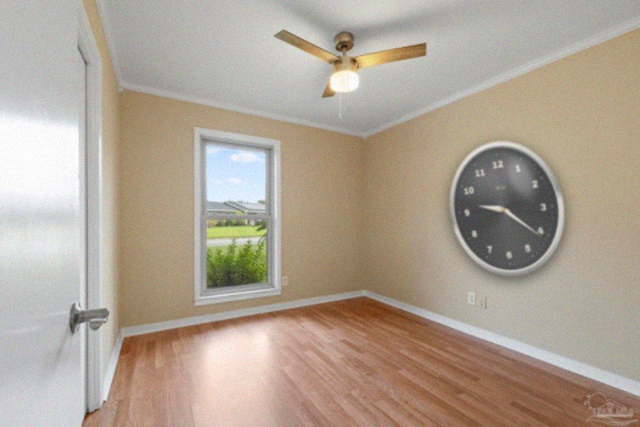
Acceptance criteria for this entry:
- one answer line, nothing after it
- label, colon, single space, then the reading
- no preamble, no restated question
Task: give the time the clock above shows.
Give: 9:21
